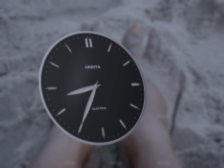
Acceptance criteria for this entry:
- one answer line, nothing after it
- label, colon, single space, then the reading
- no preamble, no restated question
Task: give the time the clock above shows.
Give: 8:35
